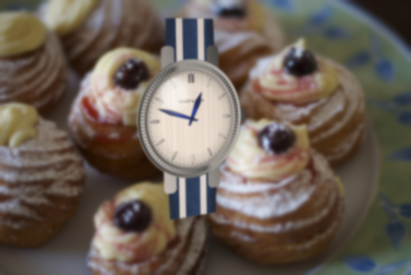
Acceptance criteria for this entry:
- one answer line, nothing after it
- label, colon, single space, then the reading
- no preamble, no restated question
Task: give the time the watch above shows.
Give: 12:48
